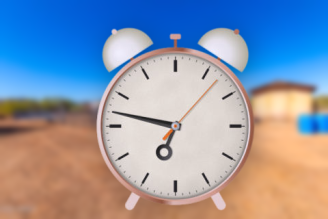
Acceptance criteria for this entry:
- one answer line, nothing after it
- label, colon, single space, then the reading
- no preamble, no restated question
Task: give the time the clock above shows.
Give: 6:47:07
